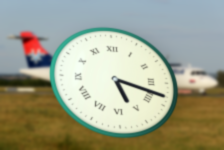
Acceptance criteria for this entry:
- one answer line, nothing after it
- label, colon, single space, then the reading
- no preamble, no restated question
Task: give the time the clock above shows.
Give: 5:18
